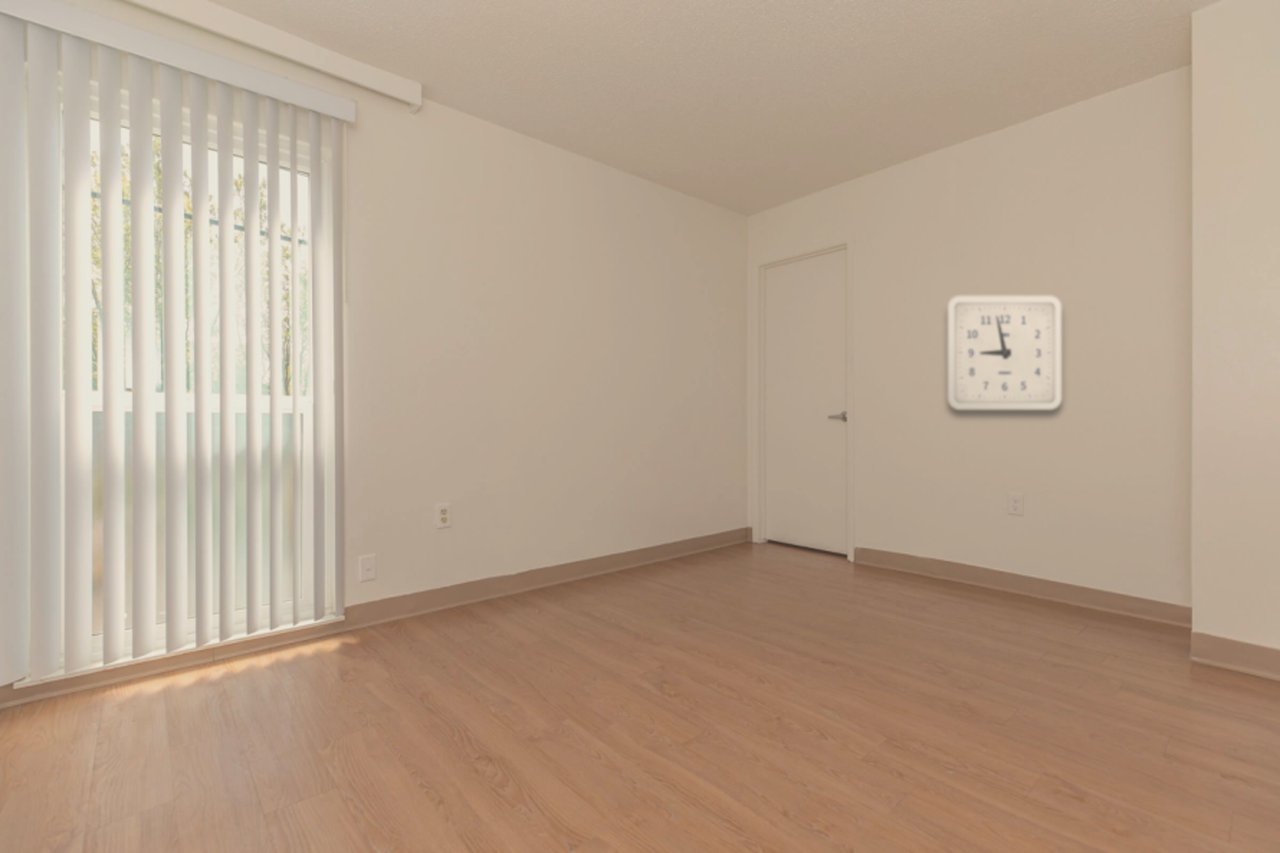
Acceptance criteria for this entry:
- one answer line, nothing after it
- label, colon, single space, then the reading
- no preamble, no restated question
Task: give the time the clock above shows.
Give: 8:58
